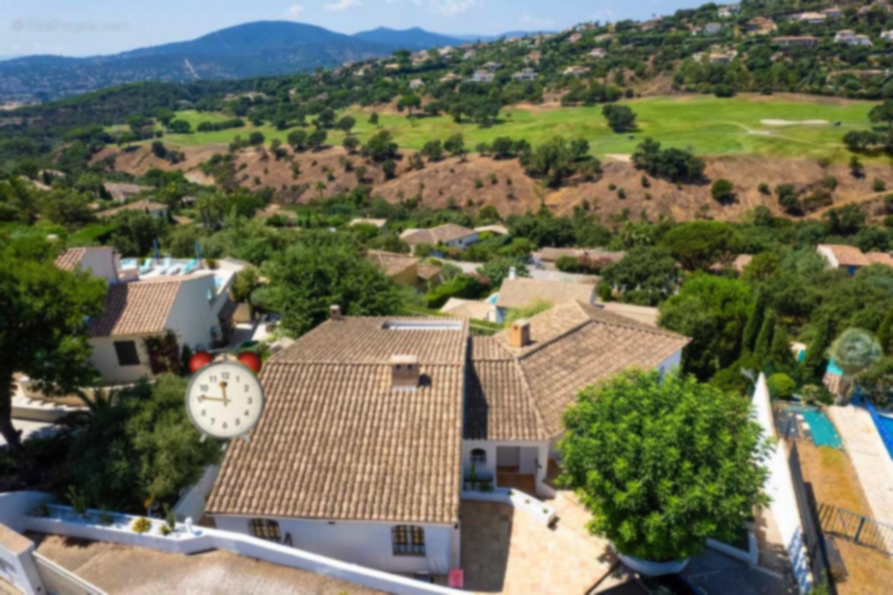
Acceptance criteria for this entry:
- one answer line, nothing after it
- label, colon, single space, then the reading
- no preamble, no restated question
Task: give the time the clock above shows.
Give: 11:46
